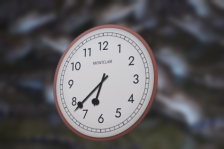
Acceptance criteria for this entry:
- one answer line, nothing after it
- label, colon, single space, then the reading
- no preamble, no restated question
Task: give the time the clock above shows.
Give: 6:38
